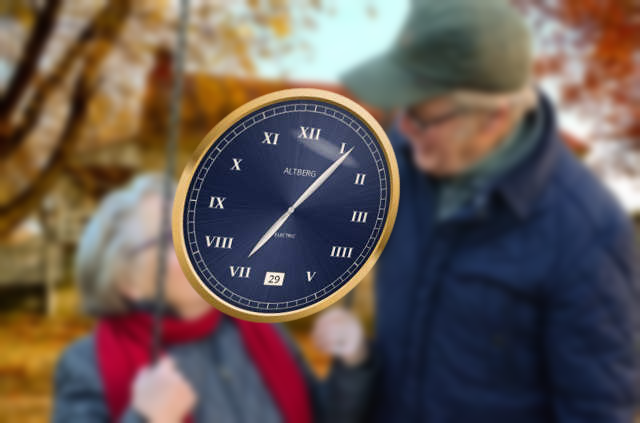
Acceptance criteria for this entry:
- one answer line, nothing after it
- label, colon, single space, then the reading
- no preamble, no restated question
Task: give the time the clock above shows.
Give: 7:06
